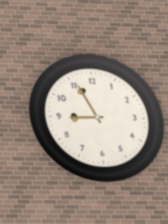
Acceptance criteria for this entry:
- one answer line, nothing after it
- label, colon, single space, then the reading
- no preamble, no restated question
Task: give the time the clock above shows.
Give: 8:56
